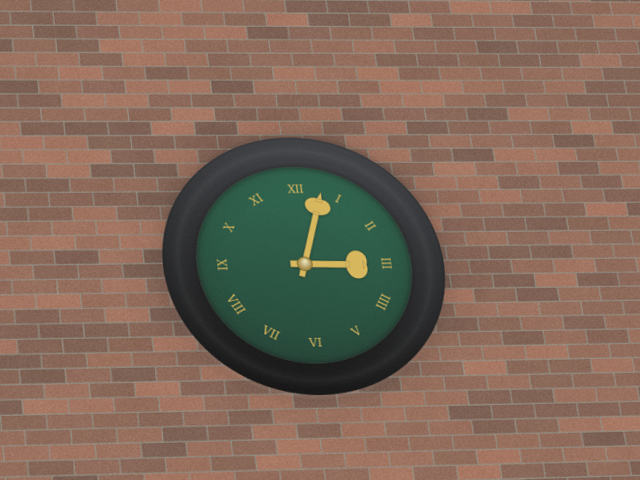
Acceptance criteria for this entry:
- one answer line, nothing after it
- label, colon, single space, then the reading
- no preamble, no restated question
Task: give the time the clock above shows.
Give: 3:03
